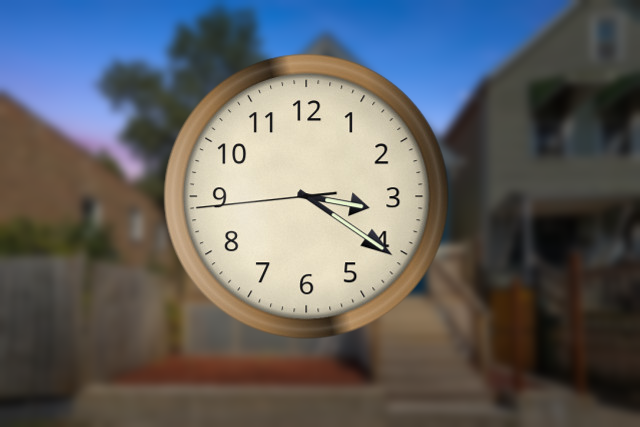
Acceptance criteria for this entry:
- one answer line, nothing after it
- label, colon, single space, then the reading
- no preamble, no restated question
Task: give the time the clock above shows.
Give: 3:20:44
